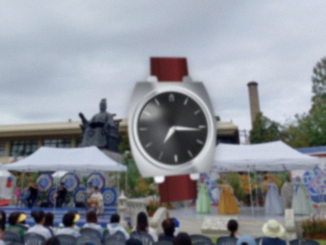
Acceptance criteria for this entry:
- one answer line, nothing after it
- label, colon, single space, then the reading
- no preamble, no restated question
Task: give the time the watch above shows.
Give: 7:16
